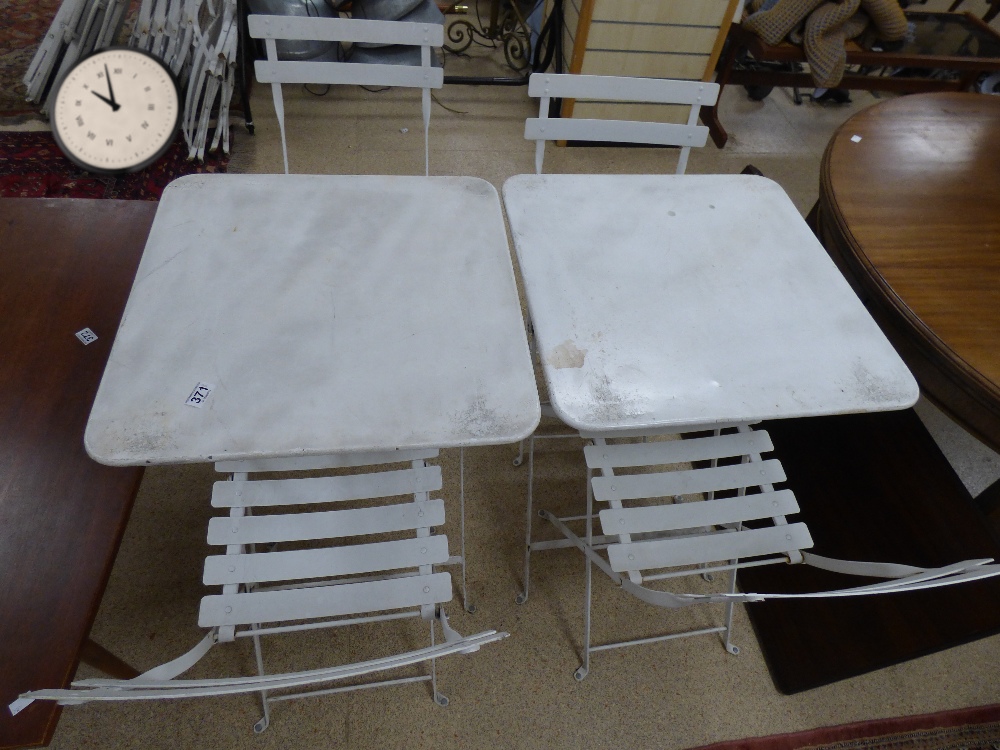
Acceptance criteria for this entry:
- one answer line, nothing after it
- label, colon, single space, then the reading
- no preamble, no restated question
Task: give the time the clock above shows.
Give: 9:57
